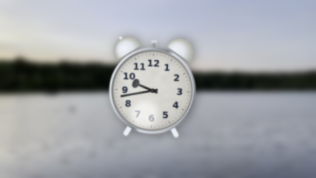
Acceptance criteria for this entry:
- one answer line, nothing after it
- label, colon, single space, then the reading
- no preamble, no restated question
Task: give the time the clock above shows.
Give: 9:43
